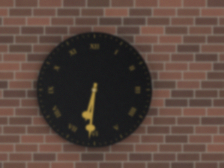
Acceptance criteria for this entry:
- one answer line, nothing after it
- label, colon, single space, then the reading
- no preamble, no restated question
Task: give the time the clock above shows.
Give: 6:31
